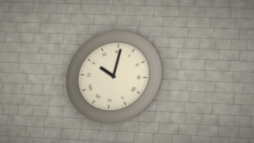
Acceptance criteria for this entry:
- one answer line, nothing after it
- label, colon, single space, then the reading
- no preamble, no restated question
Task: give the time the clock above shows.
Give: 10:01
